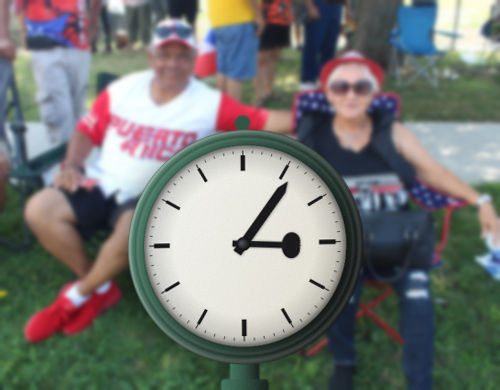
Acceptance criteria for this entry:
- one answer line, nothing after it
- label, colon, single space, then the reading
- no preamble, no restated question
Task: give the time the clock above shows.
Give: 3:06
